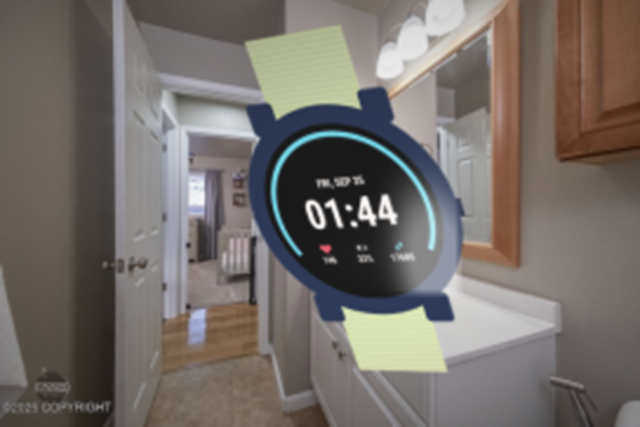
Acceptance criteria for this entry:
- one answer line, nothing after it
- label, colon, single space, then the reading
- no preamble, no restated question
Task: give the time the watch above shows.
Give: 1:44
